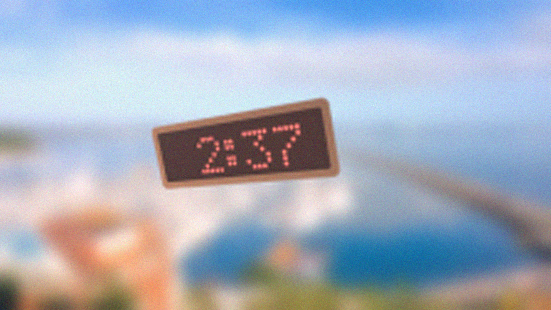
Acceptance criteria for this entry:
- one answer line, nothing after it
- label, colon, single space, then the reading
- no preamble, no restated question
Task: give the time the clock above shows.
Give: 2:37
